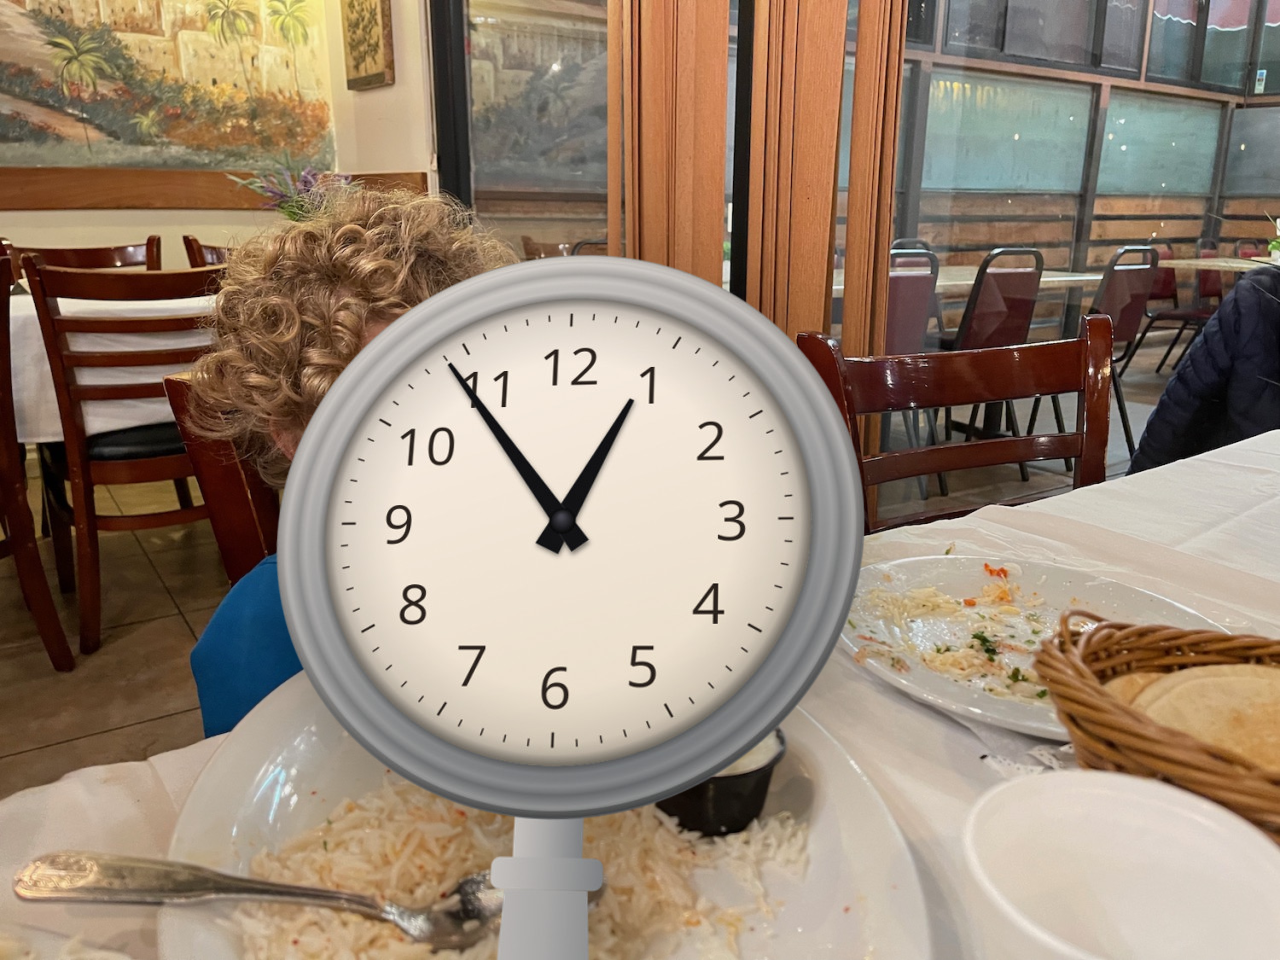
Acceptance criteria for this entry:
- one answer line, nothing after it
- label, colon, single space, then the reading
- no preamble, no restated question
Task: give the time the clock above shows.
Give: 12:54
